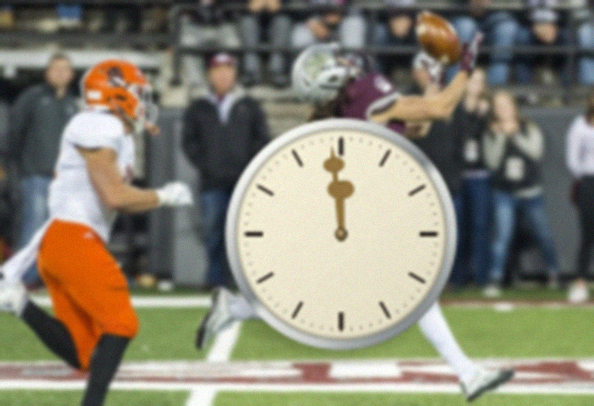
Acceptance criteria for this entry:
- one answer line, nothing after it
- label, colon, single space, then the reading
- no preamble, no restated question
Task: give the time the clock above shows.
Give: 11:59
